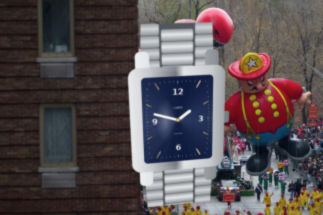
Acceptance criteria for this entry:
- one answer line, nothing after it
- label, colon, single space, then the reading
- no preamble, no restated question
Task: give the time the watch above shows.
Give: 1:48
